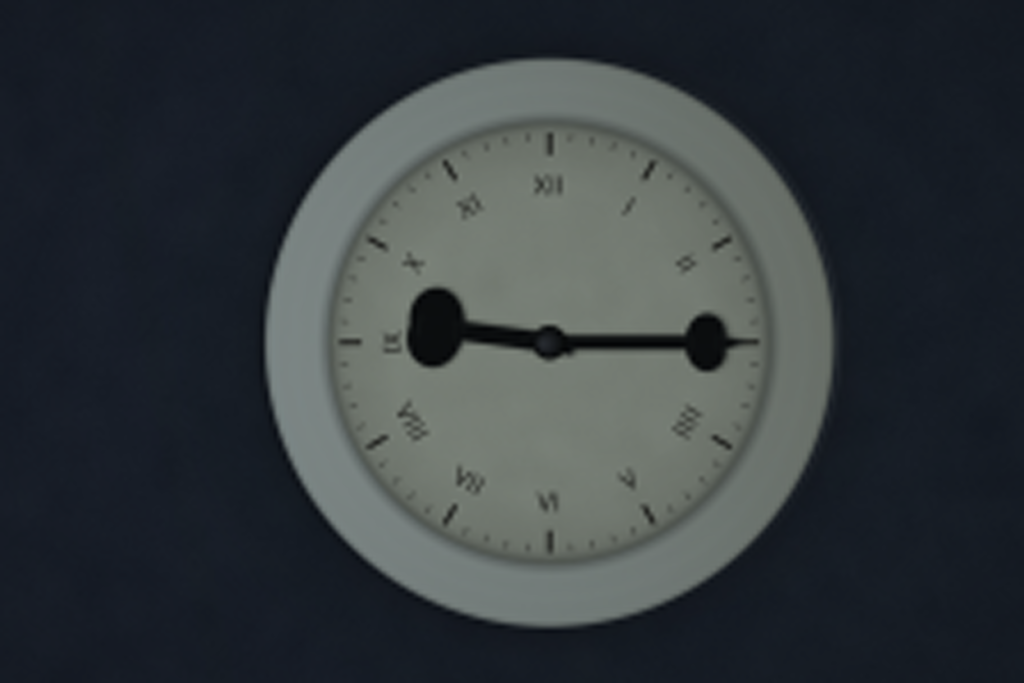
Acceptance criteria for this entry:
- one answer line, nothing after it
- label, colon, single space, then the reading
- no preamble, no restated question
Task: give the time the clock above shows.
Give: 9:15
